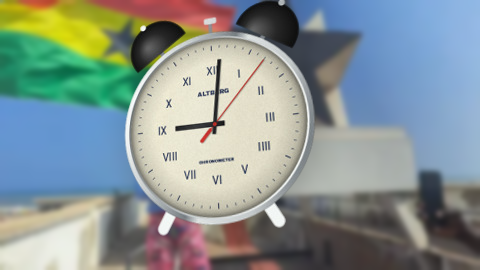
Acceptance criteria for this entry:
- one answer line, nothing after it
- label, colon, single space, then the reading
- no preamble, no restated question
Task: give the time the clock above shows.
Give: 9:01:07
